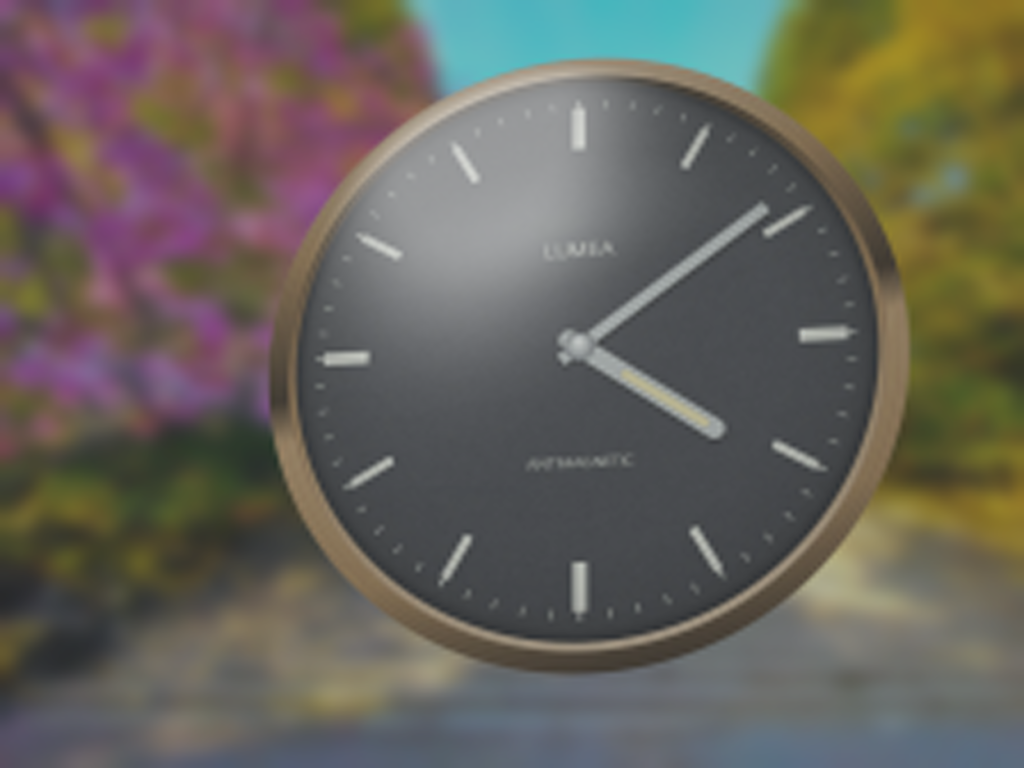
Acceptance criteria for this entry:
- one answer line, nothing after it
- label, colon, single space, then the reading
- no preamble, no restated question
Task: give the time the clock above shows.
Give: 4:09
